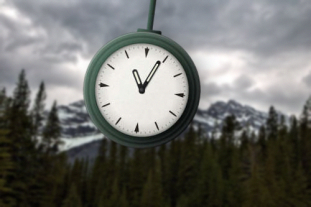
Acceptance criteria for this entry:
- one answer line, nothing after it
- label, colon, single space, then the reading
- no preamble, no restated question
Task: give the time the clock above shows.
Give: 11:04
